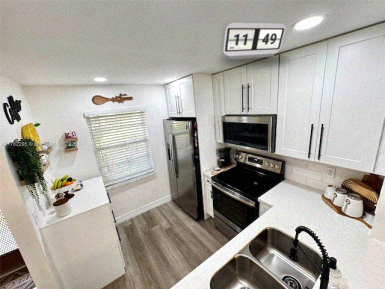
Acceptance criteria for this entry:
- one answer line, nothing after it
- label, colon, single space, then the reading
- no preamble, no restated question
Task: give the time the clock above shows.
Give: 11:49
